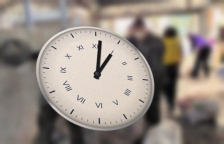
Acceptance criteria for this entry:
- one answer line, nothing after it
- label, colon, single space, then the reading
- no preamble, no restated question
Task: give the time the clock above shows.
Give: 1:01
